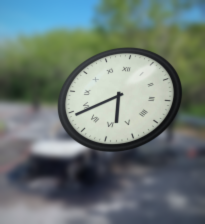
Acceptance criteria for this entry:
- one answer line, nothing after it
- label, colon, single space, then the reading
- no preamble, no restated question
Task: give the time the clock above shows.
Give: 5:39
